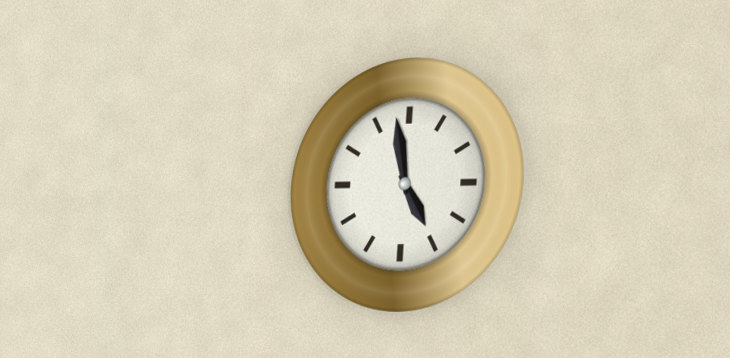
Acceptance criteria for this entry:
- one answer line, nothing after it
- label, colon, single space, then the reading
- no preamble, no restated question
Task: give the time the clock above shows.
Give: 4:58
